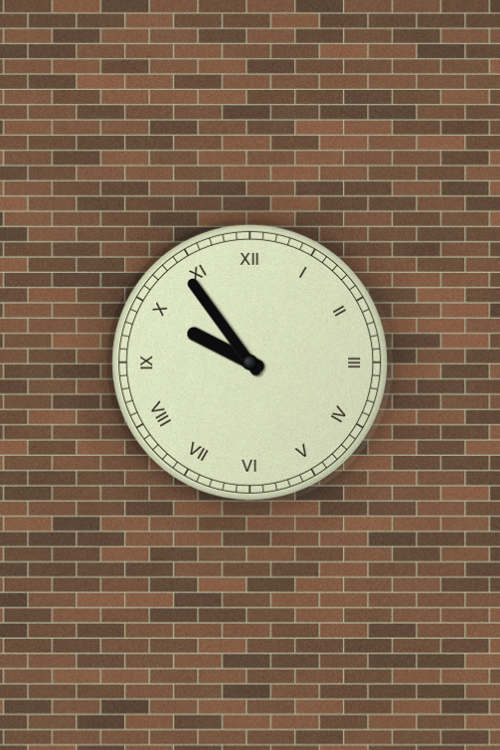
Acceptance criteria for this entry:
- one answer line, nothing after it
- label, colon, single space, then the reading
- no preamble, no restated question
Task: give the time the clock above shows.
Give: 9:54
